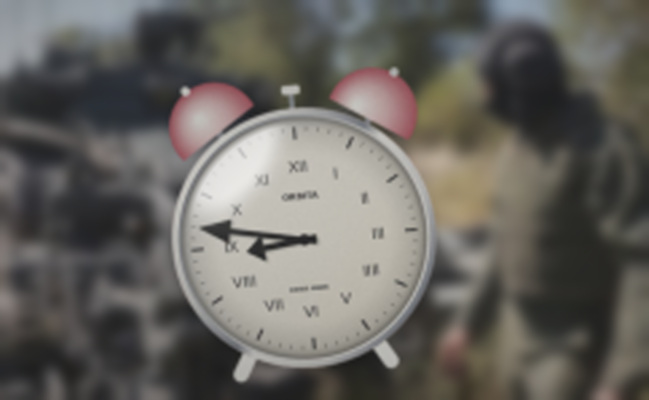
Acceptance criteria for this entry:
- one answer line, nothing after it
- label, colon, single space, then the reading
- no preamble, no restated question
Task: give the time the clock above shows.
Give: 8:47
